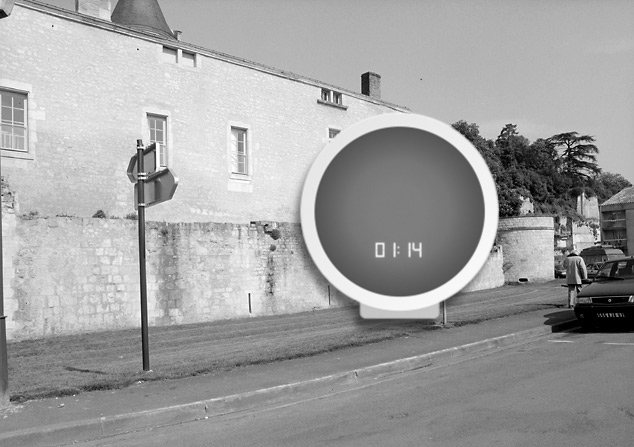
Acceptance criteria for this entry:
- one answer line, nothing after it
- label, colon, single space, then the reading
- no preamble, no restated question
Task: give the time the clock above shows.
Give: 1:14
